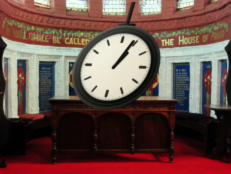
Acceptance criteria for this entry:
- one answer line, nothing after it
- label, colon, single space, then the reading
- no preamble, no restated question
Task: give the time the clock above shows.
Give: 1:04
